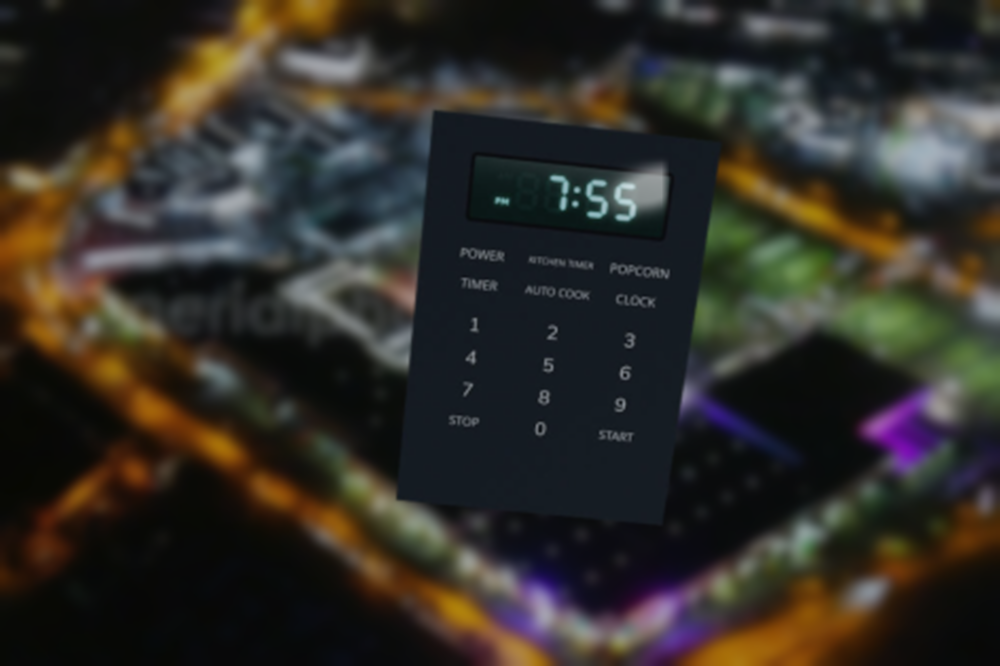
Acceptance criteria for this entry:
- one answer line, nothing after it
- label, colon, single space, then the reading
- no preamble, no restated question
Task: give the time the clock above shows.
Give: 7:55
